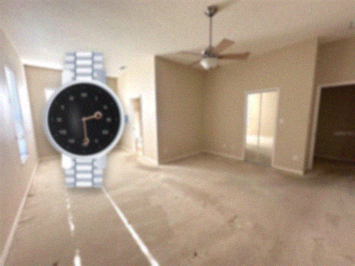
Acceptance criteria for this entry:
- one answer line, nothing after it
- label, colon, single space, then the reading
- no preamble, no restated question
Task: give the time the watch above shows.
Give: 2:29
